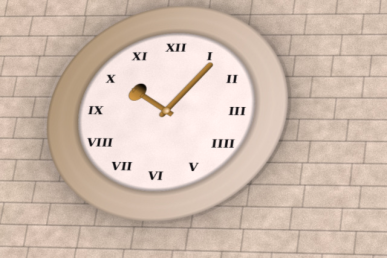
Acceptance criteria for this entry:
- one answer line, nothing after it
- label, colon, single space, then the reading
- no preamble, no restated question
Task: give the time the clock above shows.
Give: 10:06
